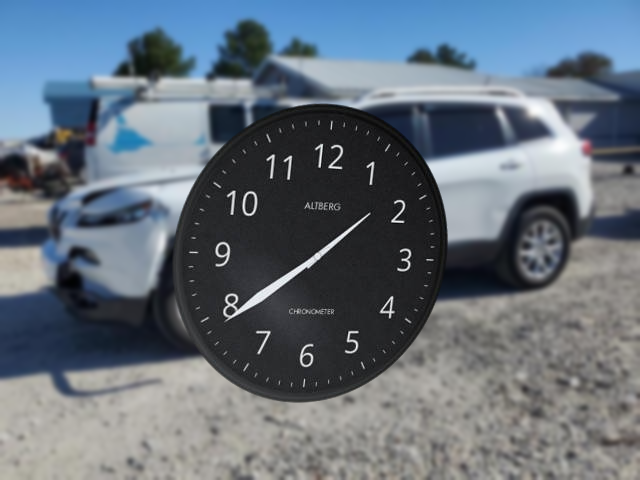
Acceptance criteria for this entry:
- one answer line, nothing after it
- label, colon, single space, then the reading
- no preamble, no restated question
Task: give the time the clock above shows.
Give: 1:39
